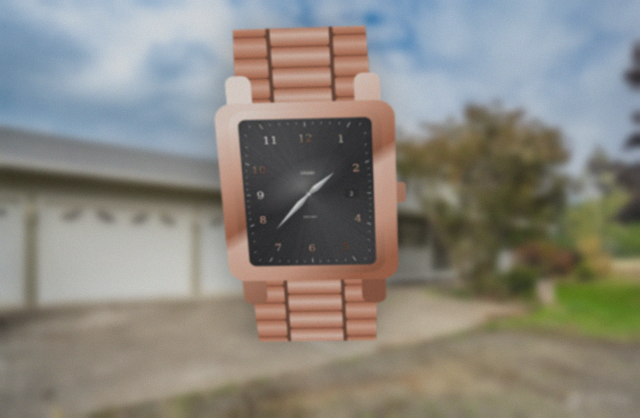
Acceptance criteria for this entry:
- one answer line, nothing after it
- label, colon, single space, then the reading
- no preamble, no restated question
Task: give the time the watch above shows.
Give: 1:37
